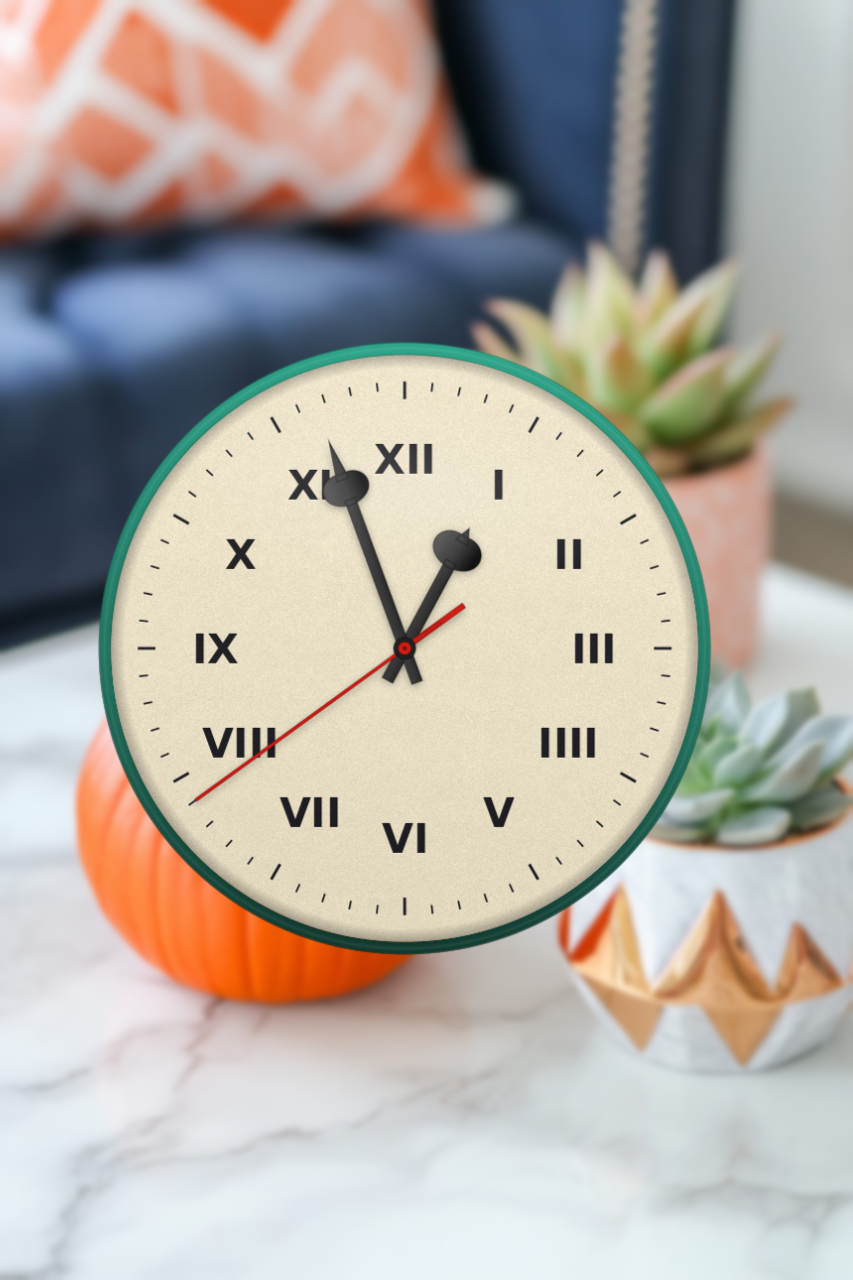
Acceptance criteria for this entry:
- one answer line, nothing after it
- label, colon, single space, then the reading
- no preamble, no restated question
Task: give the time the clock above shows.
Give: 12:56:39
